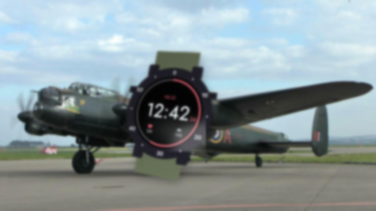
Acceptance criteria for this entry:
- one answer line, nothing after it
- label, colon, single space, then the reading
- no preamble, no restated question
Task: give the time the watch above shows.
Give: 12:42
